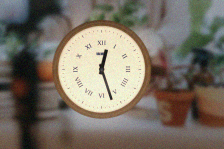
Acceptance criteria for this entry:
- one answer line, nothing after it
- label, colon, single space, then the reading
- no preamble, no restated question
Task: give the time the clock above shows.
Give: 12:27
